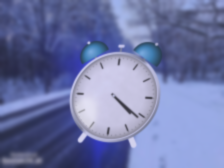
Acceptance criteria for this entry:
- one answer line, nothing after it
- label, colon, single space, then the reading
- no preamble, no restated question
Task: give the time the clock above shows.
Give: 4:21
